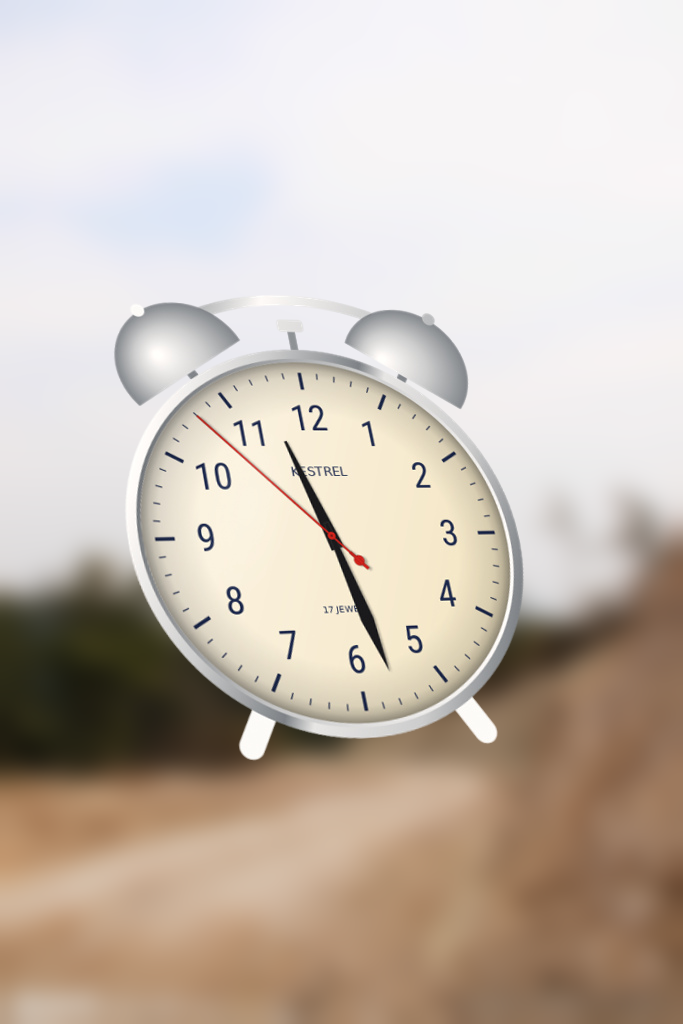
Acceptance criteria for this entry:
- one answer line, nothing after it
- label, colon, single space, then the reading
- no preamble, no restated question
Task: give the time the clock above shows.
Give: 11:27:53
